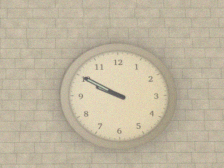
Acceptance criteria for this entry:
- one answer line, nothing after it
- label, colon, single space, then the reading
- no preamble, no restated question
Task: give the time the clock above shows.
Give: 9:50
